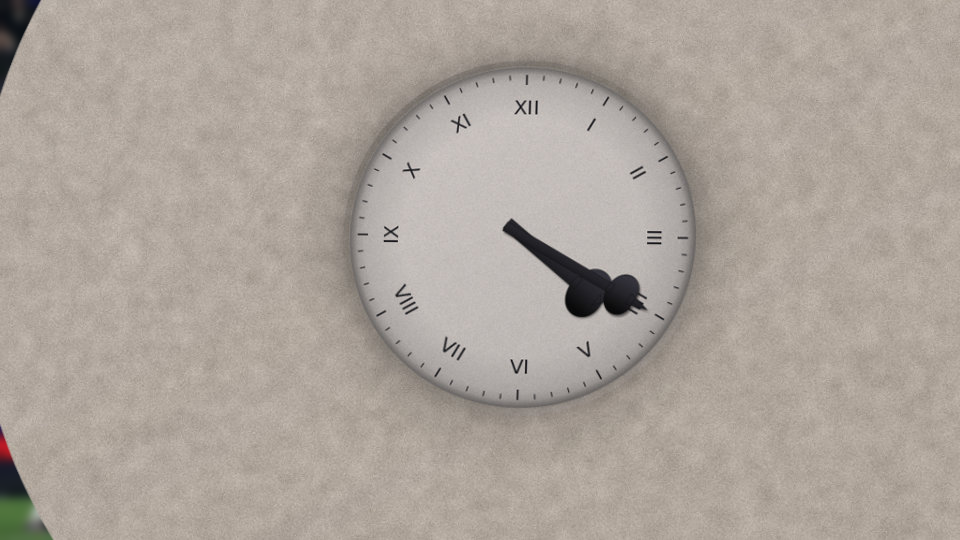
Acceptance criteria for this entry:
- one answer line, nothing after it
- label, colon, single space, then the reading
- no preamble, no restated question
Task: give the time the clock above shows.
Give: 4:20
